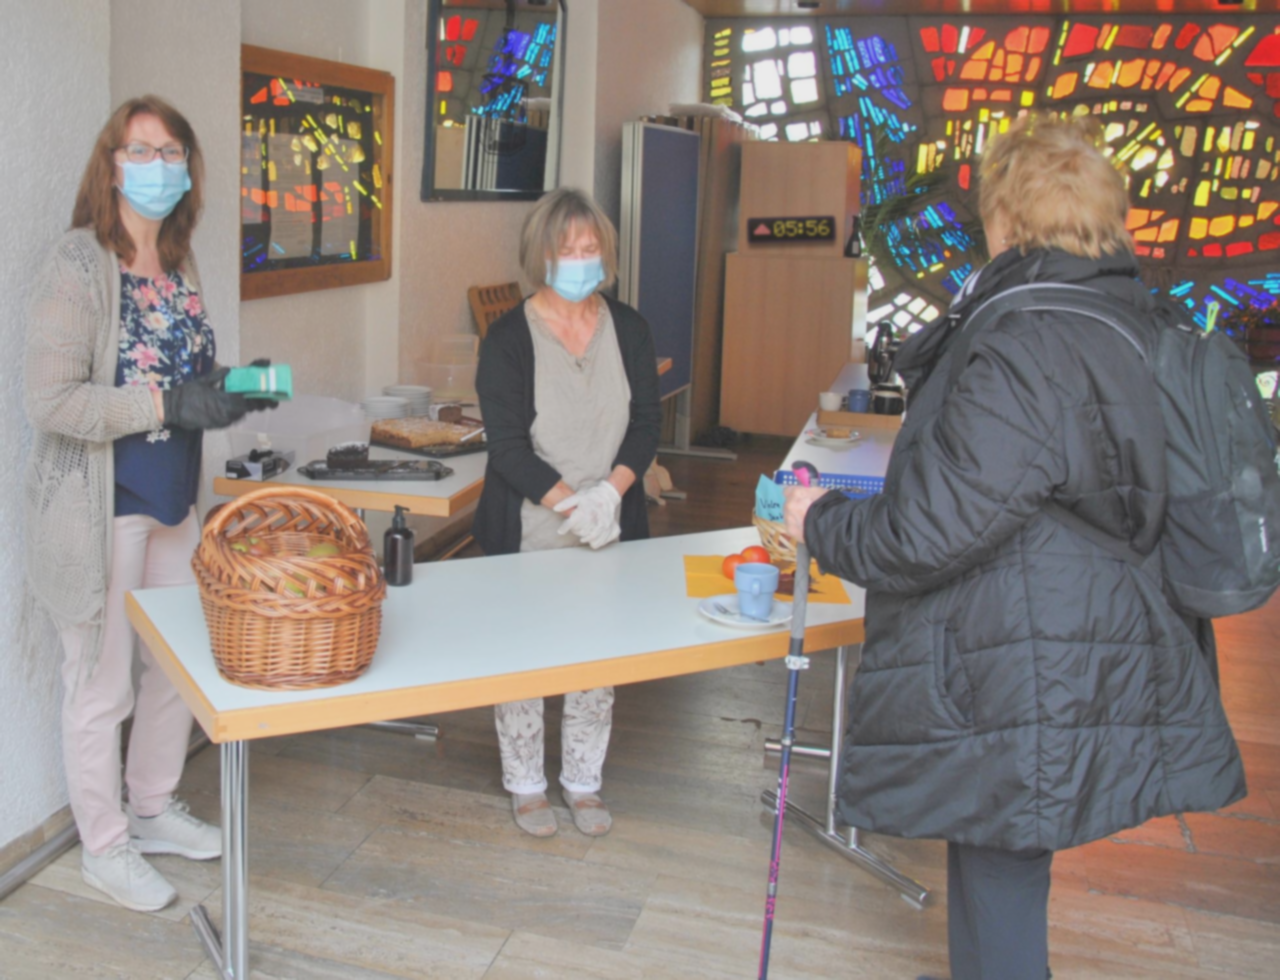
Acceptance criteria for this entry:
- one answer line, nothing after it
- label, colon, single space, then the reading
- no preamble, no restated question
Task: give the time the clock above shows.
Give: 5:56
